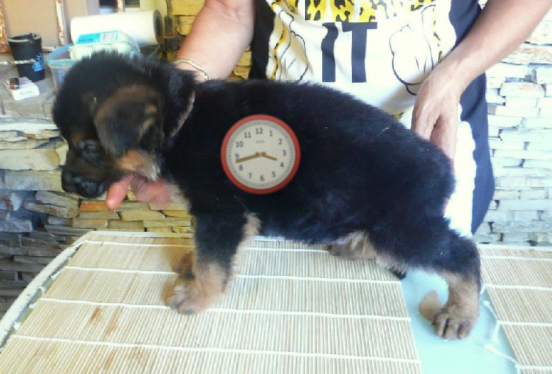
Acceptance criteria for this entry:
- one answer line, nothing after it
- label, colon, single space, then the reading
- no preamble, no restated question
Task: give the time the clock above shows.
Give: 3:43
